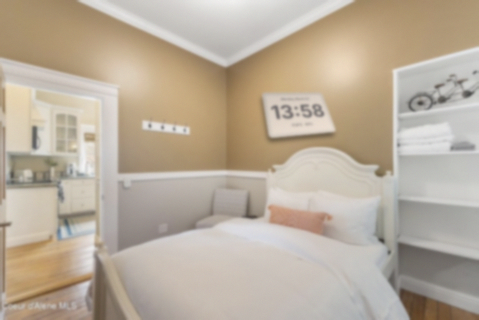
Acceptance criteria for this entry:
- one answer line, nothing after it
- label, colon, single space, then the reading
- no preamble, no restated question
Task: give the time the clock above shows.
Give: 13:58
